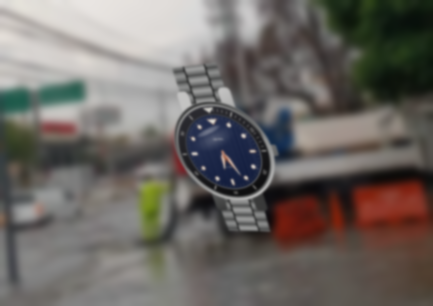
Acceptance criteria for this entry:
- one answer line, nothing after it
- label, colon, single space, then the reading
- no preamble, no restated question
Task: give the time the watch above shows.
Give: 6:26
